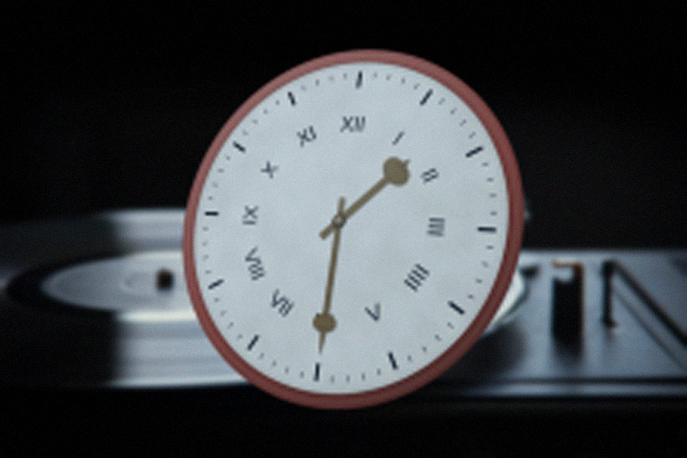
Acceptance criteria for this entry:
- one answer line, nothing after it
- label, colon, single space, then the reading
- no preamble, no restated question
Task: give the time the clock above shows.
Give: 1:30
